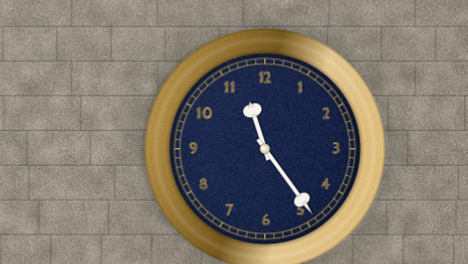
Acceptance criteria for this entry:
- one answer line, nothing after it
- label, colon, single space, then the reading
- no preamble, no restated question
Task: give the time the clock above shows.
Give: 11:24
